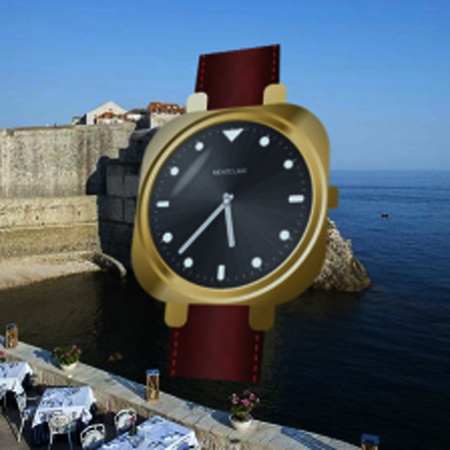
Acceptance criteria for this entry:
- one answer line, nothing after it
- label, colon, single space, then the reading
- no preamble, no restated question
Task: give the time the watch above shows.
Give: 5:37
